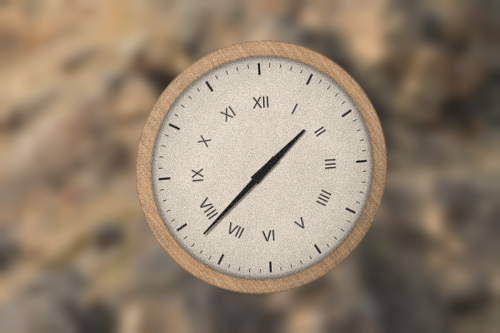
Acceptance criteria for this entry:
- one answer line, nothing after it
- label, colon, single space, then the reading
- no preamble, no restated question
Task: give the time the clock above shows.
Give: 1:38
